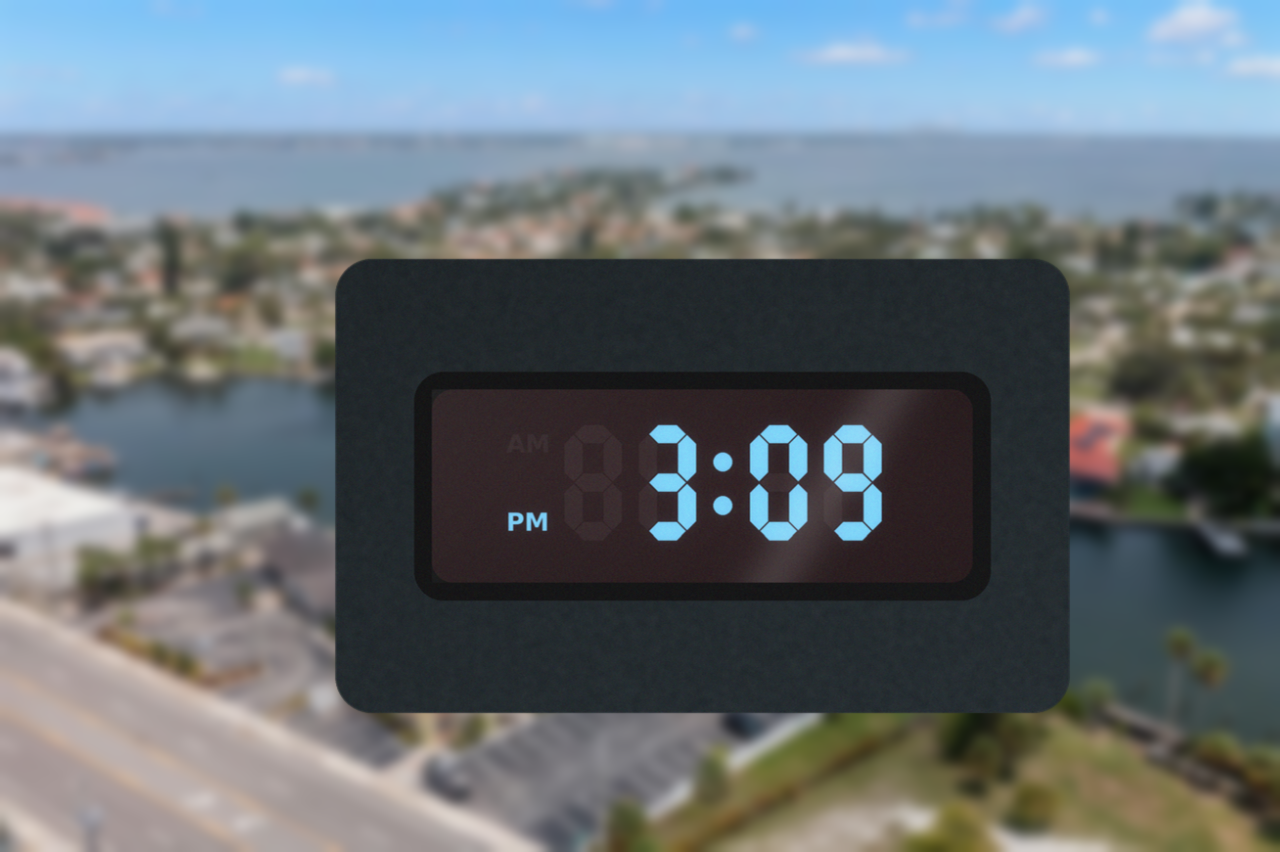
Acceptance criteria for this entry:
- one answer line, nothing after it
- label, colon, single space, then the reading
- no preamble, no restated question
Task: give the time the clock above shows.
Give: 3:09
